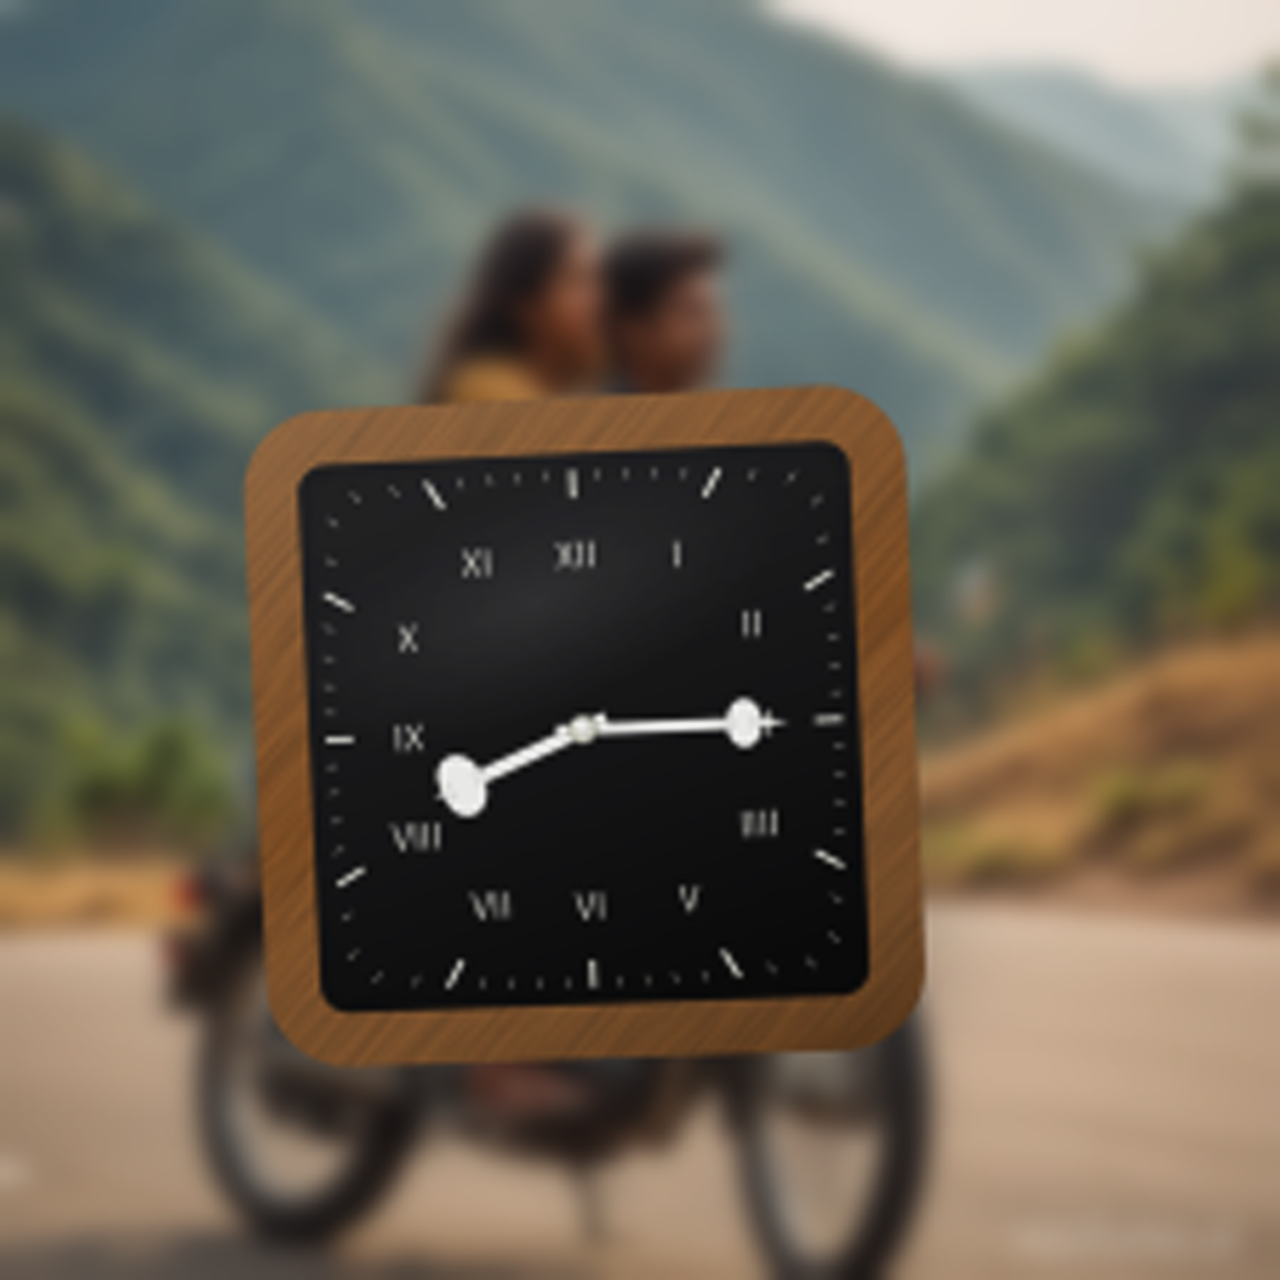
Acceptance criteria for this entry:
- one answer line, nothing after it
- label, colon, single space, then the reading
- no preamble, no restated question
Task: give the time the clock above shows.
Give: 8:15
